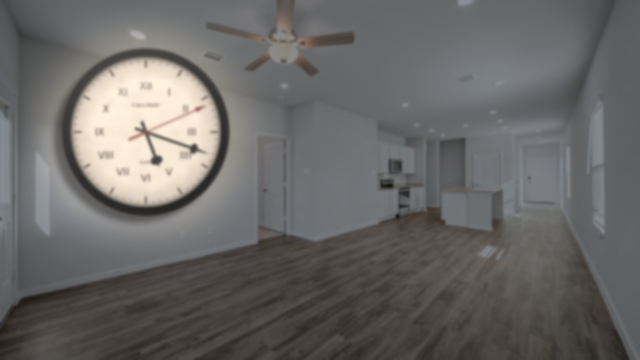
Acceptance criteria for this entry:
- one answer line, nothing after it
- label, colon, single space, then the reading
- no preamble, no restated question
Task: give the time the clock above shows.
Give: 5:18:11
